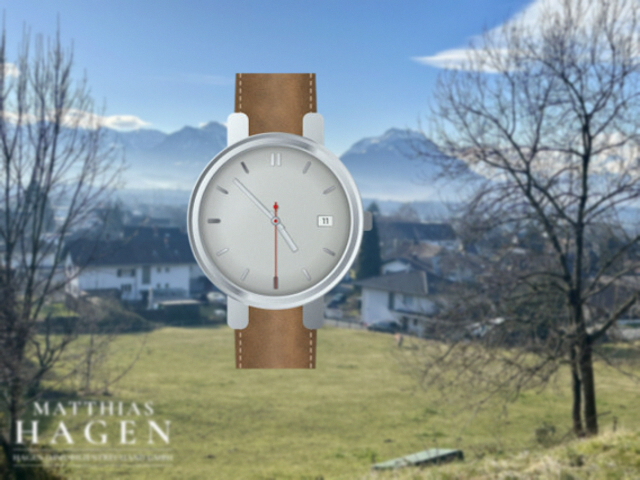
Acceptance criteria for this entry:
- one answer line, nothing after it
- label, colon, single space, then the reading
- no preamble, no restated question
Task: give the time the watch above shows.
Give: 4:52:30
